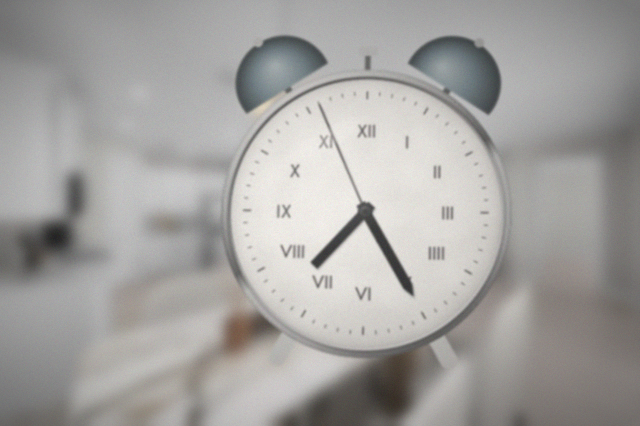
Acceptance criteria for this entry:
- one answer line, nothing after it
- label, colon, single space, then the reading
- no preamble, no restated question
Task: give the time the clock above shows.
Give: 7:24:56
